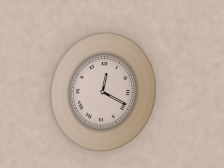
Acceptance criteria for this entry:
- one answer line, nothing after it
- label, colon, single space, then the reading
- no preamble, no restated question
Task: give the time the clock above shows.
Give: 12:19
